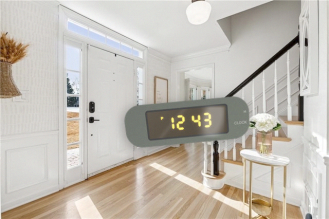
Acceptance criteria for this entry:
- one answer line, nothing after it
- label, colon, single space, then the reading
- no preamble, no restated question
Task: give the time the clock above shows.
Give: 12:43
